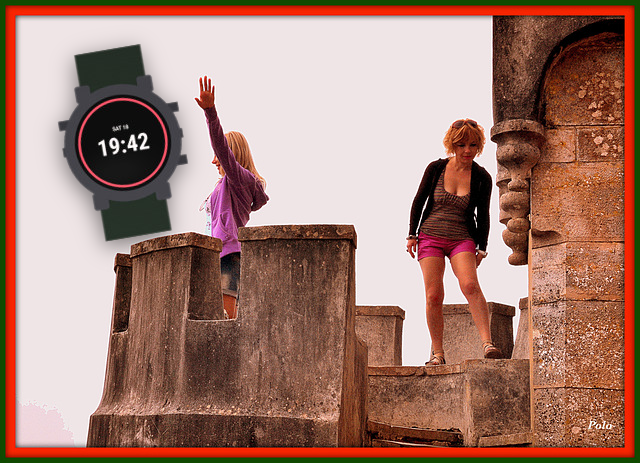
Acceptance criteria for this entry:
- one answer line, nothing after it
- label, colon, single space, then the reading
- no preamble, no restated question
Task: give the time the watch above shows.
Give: 19:42
